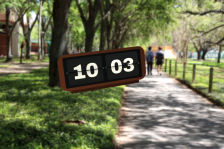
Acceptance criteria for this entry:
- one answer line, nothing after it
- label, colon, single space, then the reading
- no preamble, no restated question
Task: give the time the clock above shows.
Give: 10:03
